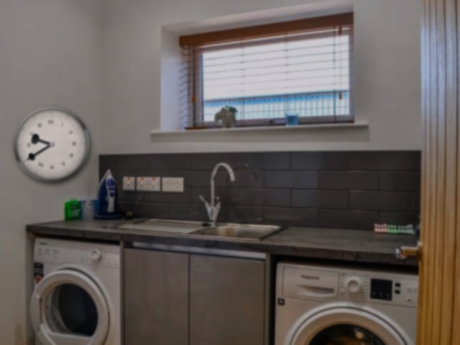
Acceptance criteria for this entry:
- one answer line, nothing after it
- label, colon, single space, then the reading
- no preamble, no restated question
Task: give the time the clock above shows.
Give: 9:40
